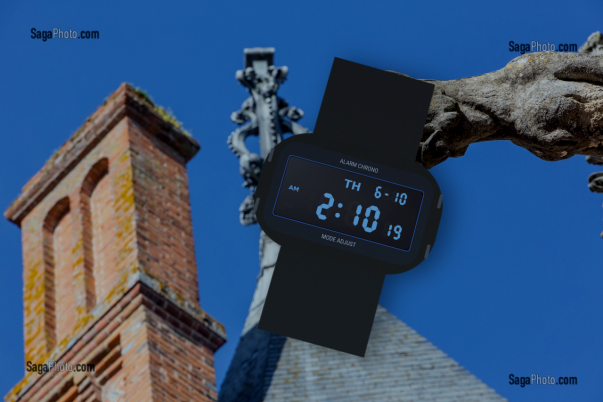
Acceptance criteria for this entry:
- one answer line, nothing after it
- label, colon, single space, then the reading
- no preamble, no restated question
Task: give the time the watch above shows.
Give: 2:10:19
